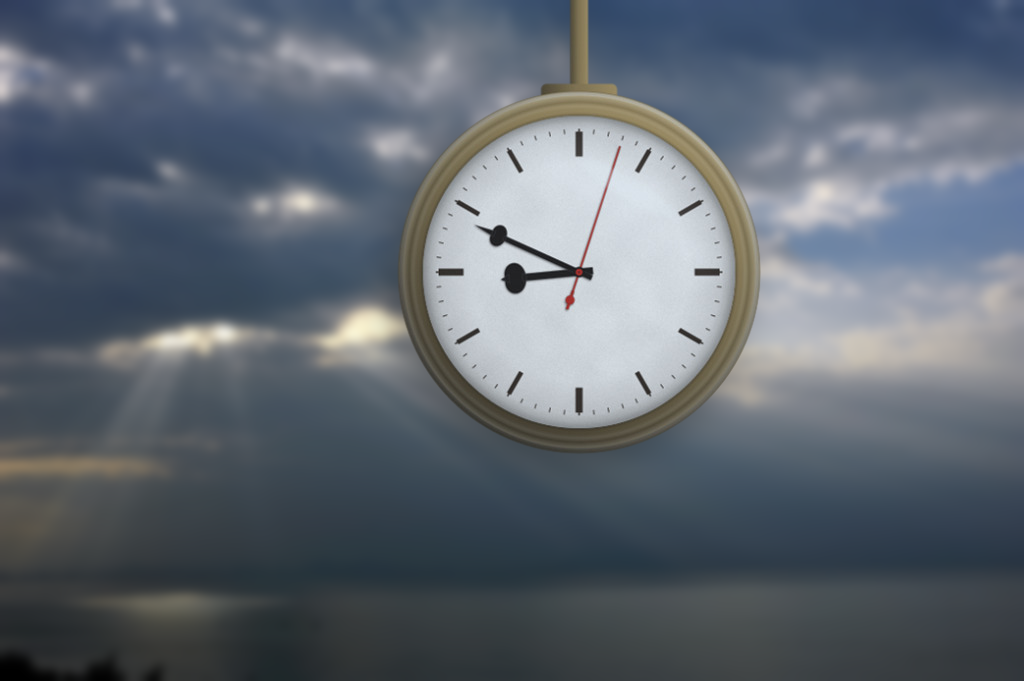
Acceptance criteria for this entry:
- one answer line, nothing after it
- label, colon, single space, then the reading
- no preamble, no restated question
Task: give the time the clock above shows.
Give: 8:49:03
